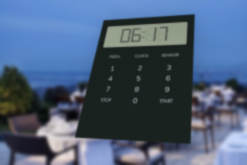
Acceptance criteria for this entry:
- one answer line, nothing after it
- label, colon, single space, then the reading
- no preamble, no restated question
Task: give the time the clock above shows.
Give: 6:17
